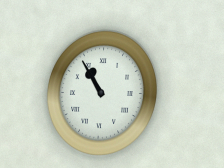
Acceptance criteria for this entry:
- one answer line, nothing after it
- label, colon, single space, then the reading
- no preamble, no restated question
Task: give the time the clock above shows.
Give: 10:54
